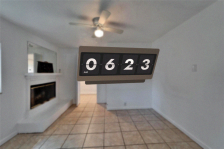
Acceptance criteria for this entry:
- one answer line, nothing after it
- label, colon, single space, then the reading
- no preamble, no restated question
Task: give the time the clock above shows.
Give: 6:23
